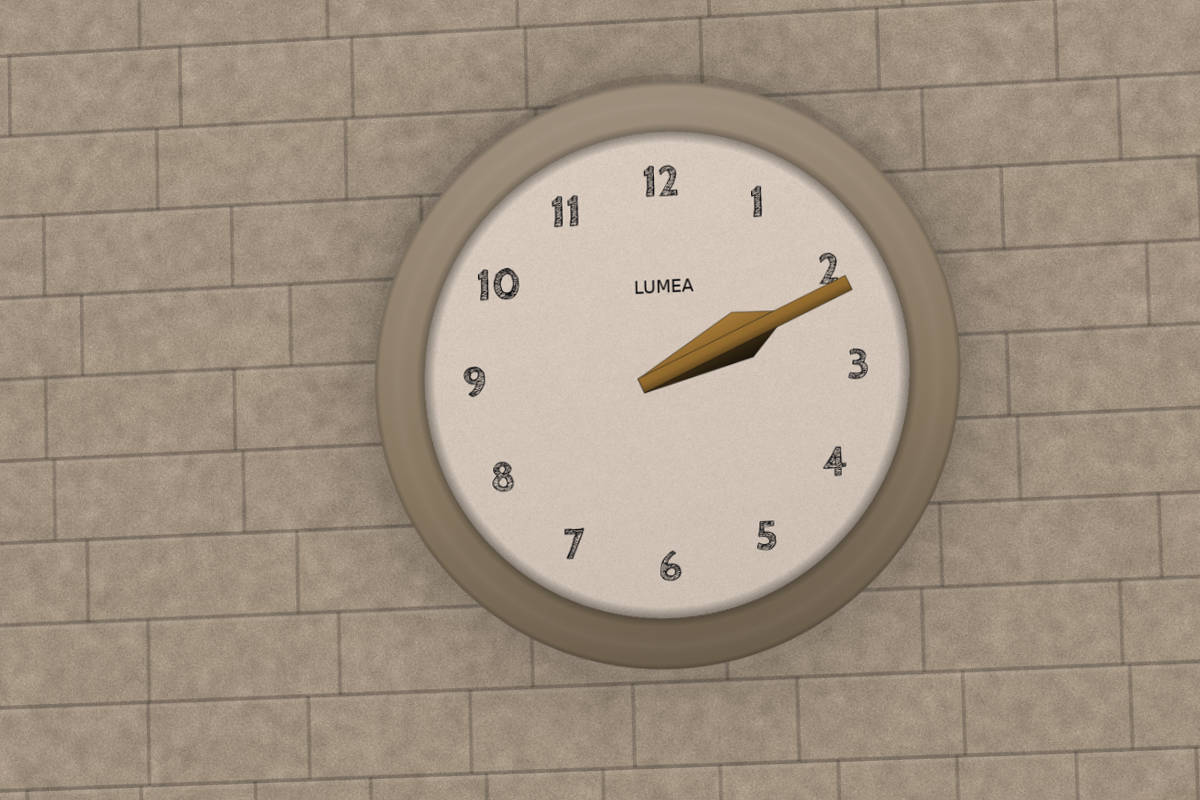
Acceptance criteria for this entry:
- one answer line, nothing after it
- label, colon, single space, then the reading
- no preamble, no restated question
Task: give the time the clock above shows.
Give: 2:11
